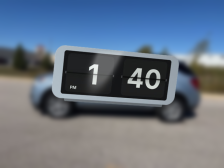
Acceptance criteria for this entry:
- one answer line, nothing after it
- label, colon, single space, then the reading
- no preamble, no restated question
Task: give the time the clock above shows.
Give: 1:40
